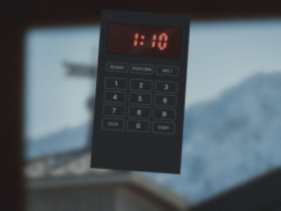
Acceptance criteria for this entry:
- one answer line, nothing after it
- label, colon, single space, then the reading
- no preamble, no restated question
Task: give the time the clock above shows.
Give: 1:10
